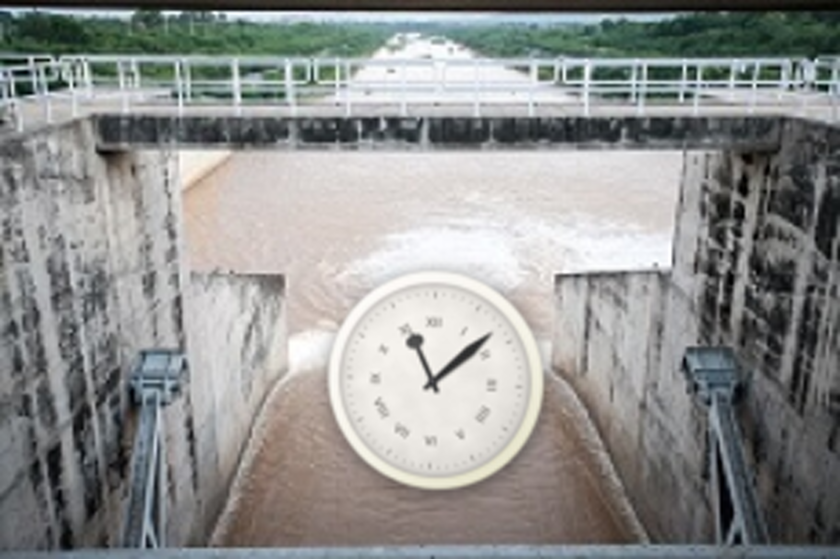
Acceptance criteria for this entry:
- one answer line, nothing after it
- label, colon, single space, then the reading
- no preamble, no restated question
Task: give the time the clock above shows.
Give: 11:08
